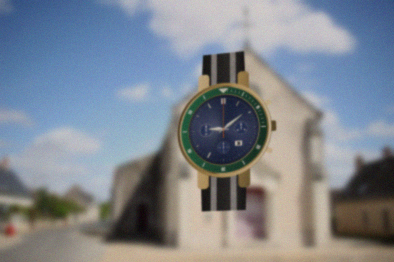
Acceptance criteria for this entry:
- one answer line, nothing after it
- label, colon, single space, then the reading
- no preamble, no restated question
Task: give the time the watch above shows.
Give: 9:09
